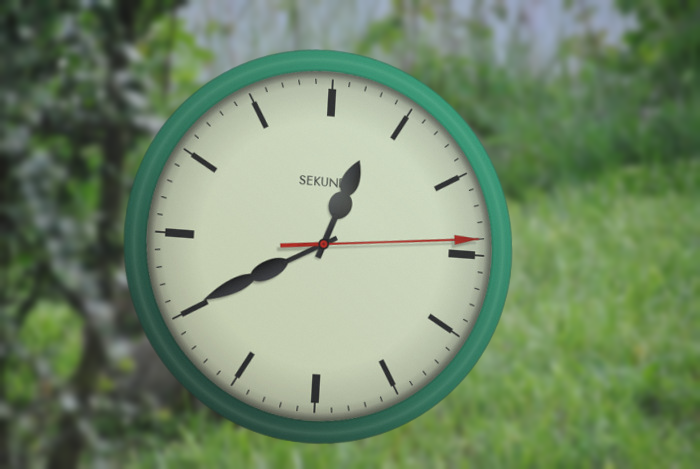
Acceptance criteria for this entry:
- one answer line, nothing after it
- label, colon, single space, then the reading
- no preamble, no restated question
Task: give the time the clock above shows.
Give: 12:40:14
